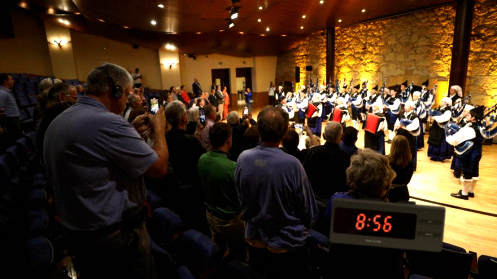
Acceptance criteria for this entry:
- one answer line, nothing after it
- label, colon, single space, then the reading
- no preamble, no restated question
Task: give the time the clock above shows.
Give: 8:56
